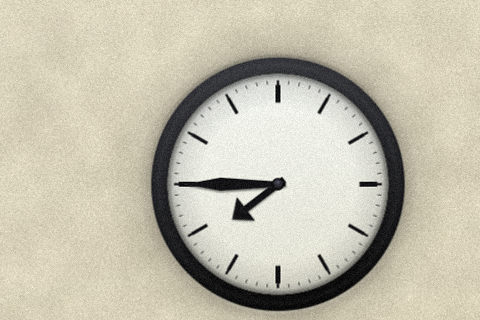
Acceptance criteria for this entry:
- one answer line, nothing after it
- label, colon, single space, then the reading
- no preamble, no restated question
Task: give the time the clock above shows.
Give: 7:45
